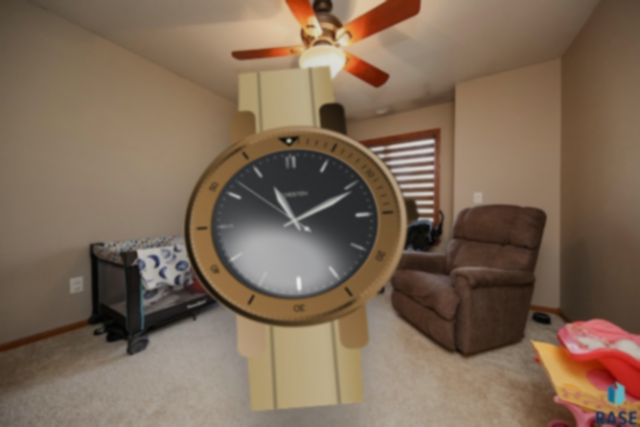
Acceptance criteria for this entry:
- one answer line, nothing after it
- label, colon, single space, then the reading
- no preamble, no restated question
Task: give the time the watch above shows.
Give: 11:10:52
